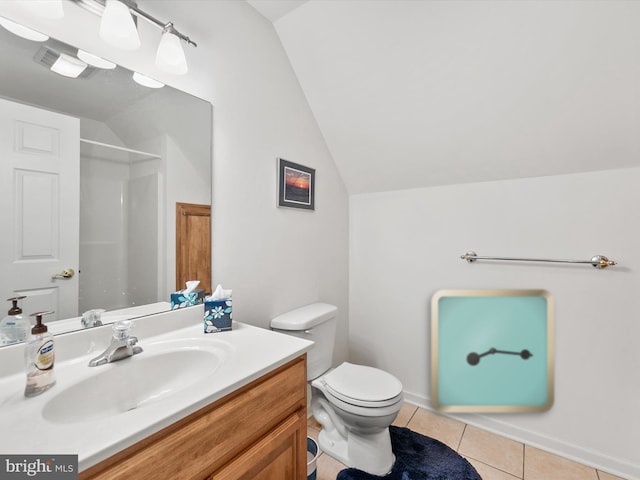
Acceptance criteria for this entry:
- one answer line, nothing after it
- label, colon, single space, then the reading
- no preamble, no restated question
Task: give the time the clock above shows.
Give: 8:16
